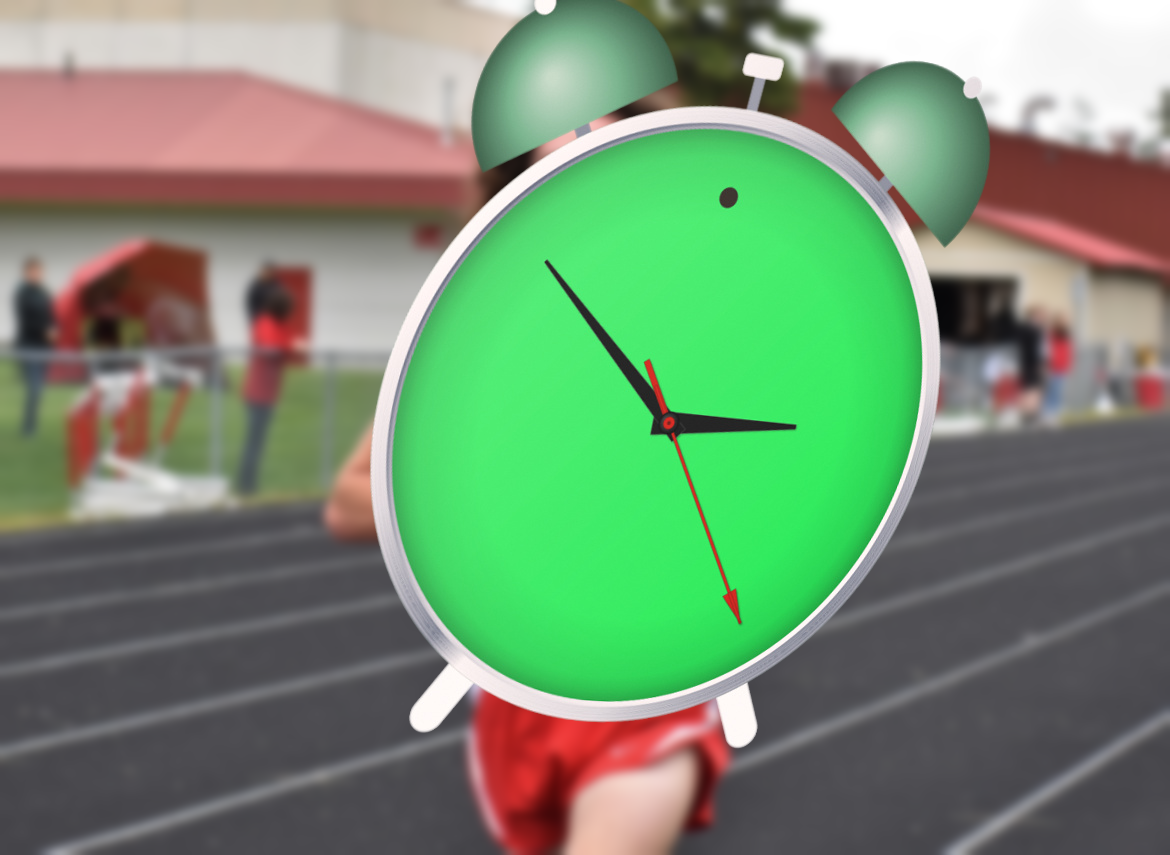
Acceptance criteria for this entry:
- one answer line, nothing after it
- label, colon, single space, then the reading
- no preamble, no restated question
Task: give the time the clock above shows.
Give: 2:51:24
